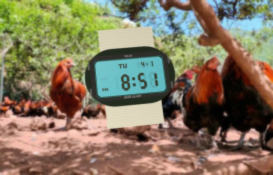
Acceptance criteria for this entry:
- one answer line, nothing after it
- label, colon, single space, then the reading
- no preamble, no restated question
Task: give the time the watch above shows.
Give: 8:51
